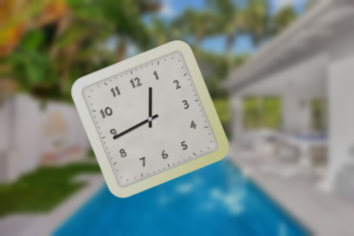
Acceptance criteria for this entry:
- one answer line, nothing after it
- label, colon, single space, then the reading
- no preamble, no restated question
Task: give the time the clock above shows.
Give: 12:44
